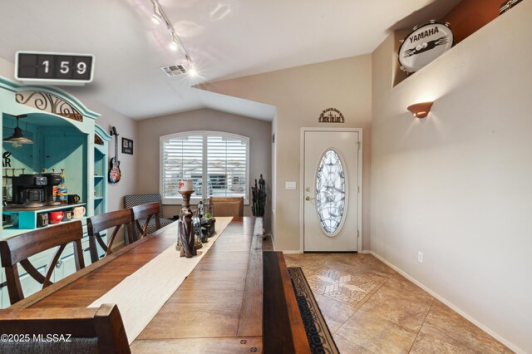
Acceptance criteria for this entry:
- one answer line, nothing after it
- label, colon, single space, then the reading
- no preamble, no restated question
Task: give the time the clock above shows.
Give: 1:59
